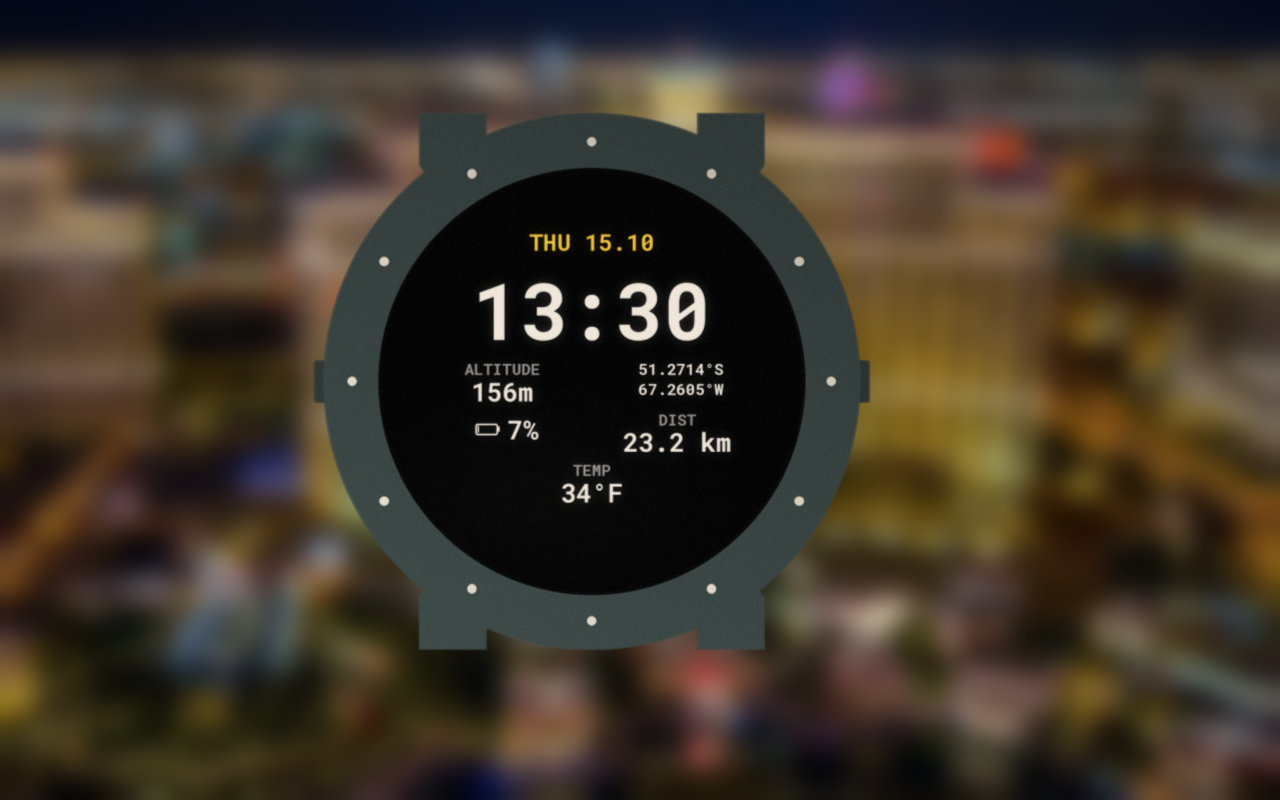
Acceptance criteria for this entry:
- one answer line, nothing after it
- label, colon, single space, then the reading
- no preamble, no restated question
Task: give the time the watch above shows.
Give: 13:30
